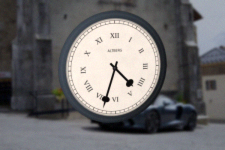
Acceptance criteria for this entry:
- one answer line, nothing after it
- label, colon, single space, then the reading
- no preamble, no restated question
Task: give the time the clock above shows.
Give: 4:33
